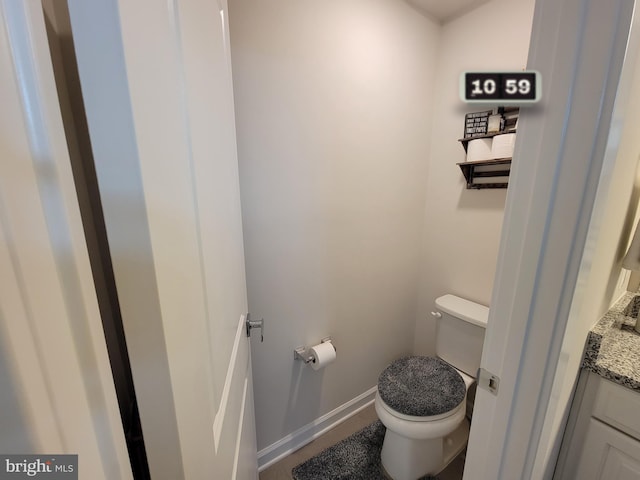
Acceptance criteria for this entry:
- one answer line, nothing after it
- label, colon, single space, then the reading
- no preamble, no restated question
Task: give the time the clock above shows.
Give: 10:59
